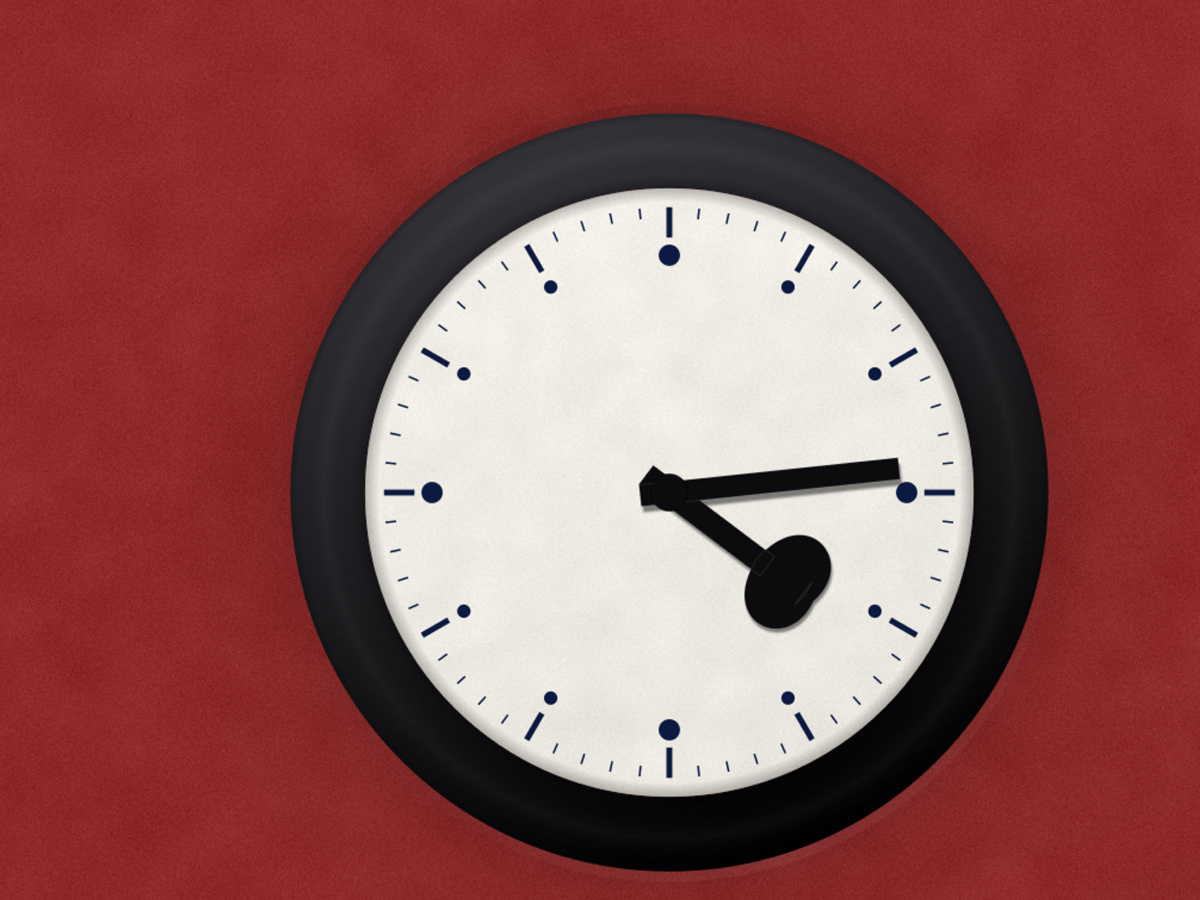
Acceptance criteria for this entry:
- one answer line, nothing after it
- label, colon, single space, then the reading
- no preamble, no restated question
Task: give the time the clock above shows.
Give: 4:14
